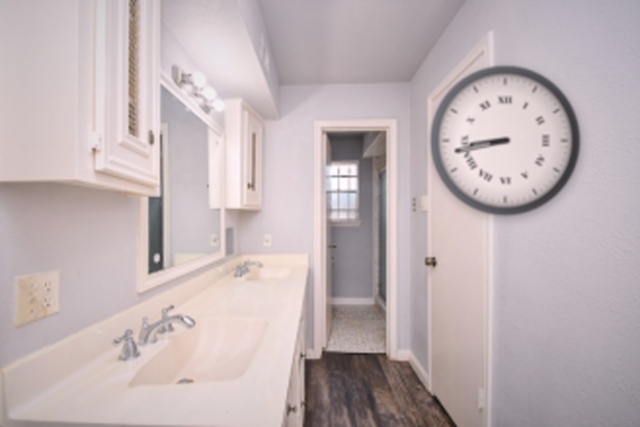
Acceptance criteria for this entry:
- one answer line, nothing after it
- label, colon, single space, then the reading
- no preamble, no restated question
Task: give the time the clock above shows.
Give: 8:43
